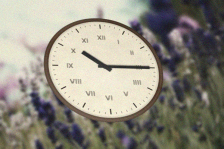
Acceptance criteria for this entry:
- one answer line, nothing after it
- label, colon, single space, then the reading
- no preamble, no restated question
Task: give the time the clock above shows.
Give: 10:15
